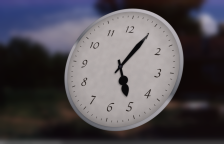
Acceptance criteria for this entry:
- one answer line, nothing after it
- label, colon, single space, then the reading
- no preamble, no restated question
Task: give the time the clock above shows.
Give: 5:05
